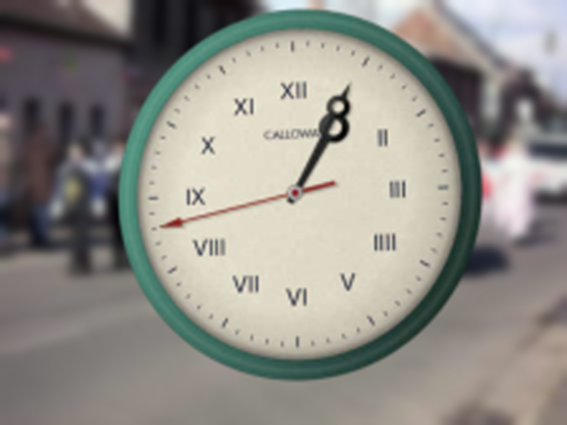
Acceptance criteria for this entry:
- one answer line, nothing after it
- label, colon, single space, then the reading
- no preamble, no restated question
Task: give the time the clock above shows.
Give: 1:04:43
